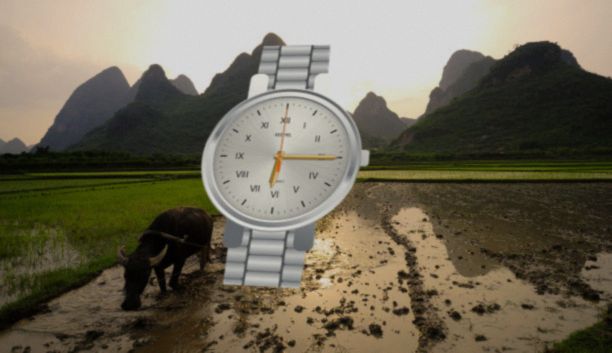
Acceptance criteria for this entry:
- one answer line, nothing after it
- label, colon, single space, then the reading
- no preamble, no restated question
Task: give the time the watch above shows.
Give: 6:15:00
